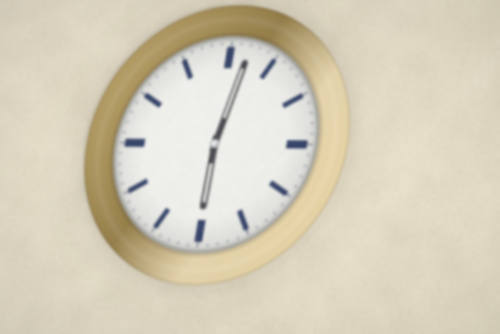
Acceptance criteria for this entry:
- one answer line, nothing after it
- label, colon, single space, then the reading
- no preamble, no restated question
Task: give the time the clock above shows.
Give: 6:02
